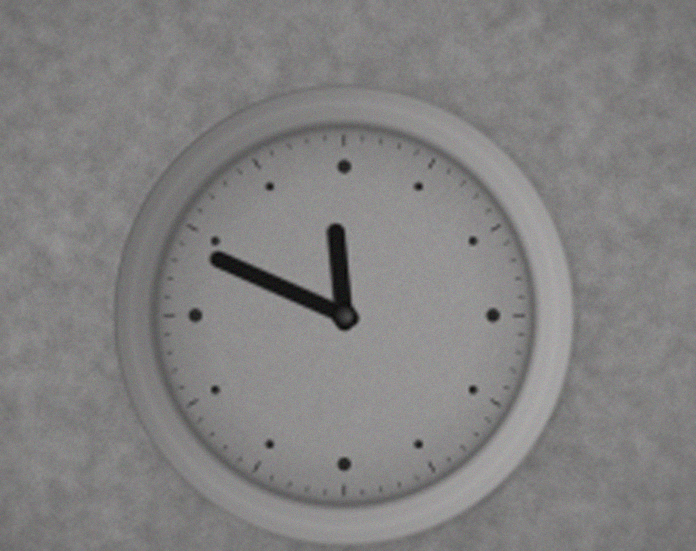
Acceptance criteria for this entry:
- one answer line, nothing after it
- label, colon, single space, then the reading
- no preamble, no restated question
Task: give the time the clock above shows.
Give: 11:49
